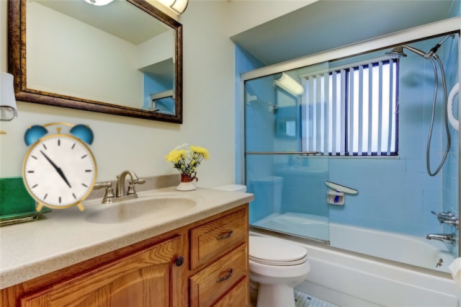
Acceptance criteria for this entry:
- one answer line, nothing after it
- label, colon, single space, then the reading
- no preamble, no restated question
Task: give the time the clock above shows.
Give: 4:53
